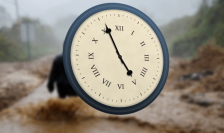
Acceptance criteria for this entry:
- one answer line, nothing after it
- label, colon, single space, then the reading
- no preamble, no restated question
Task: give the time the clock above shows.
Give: 4:56
